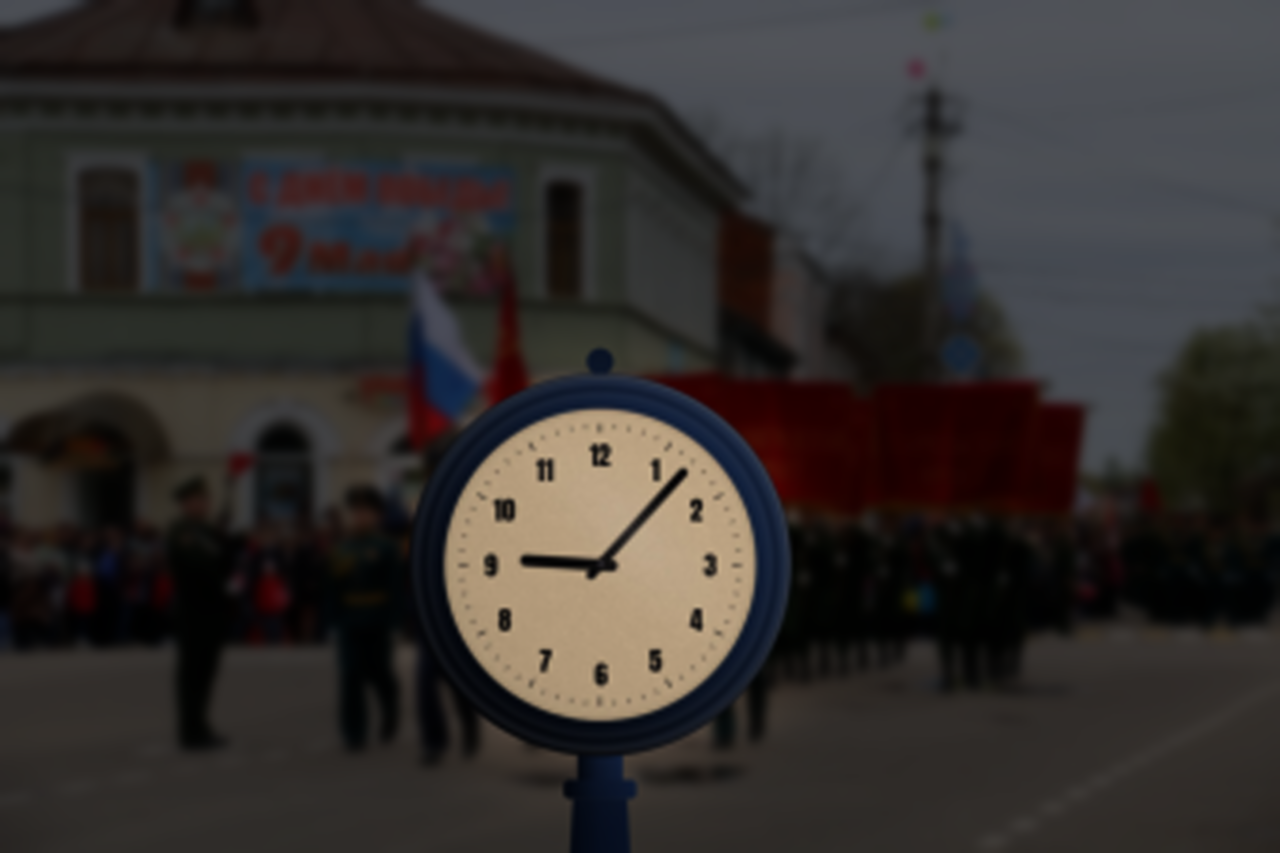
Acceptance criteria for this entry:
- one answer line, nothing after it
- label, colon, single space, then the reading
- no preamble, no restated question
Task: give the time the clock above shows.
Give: 9:07
